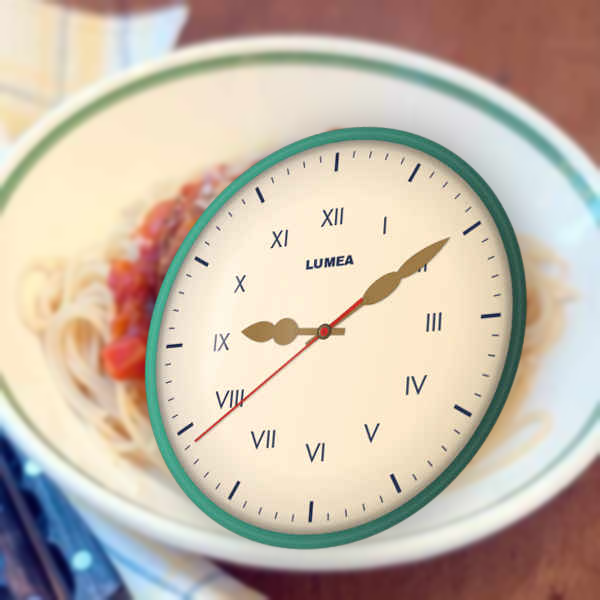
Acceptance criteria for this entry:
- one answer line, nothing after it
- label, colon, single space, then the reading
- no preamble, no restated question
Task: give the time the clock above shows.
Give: 9:09:39
